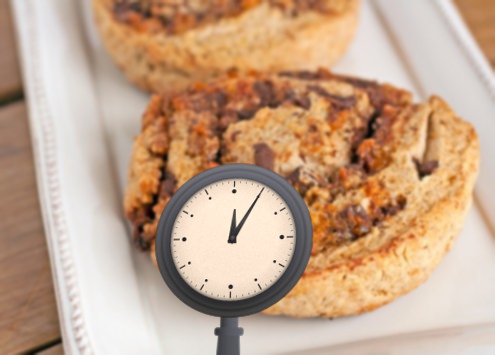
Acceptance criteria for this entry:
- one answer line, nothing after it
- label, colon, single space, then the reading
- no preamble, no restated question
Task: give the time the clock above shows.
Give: 12:05
